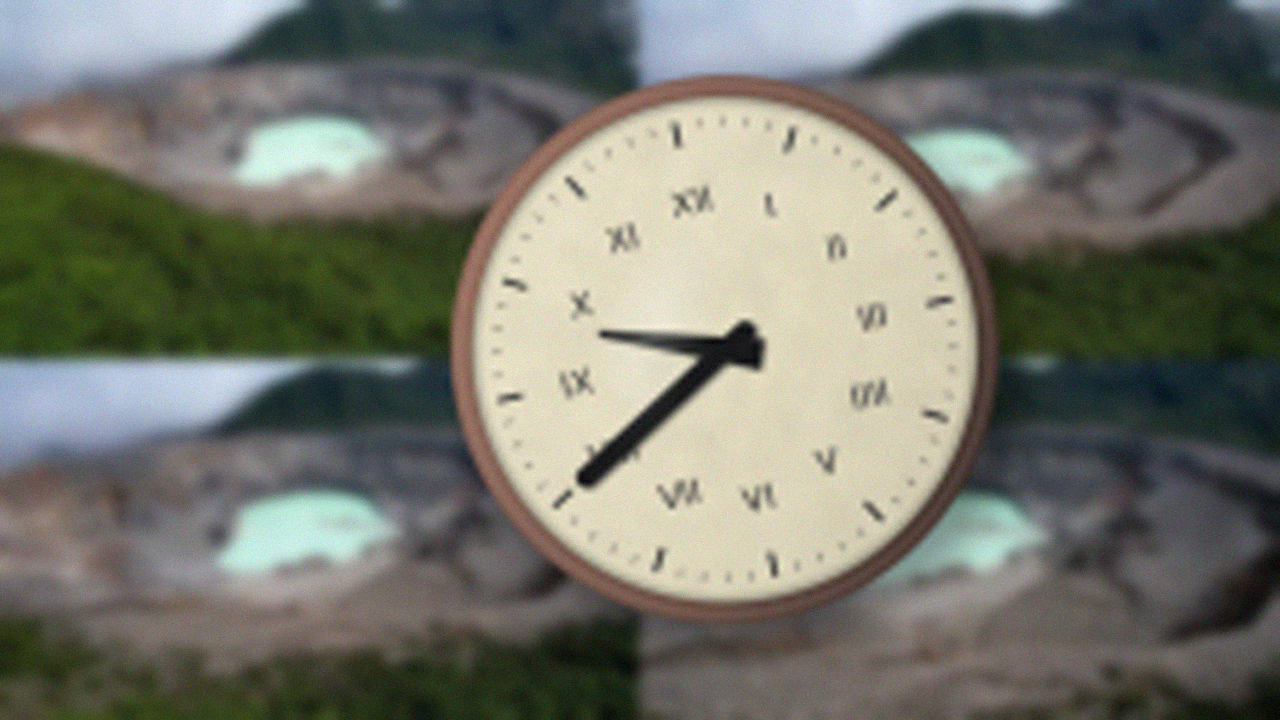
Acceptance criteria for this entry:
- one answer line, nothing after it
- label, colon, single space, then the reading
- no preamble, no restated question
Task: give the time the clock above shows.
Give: 9:40
